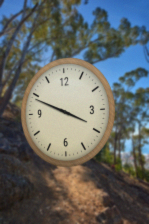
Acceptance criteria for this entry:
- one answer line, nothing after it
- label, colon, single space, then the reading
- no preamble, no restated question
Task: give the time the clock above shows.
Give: 3:49
